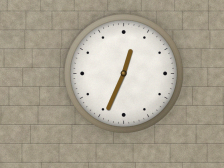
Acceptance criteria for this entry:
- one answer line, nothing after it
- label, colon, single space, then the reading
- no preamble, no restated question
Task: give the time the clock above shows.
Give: 12:34
